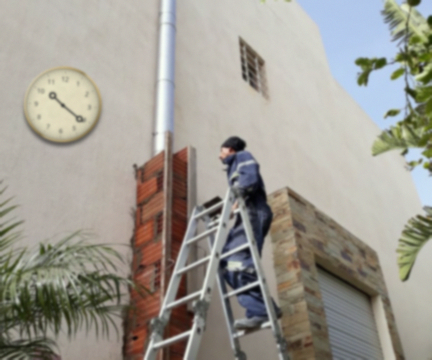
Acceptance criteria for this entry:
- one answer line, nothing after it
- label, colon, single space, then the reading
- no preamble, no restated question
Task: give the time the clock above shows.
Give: 10:21
